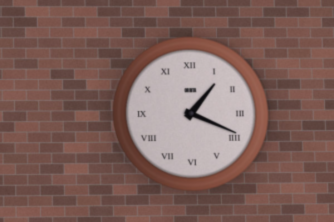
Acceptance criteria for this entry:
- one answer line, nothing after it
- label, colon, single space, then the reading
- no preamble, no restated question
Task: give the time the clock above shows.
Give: 1:19
